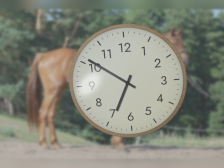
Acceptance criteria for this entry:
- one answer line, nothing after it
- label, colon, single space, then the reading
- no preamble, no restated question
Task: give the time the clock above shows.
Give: 6:51
